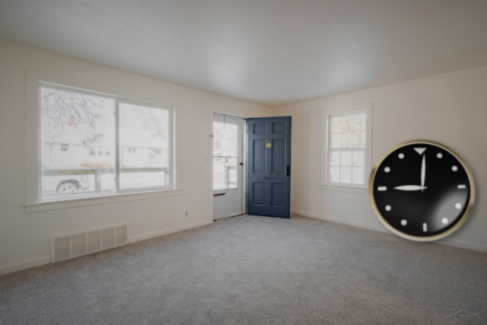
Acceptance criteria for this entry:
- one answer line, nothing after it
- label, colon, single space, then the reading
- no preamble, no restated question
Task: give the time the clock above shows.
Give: 9:01
